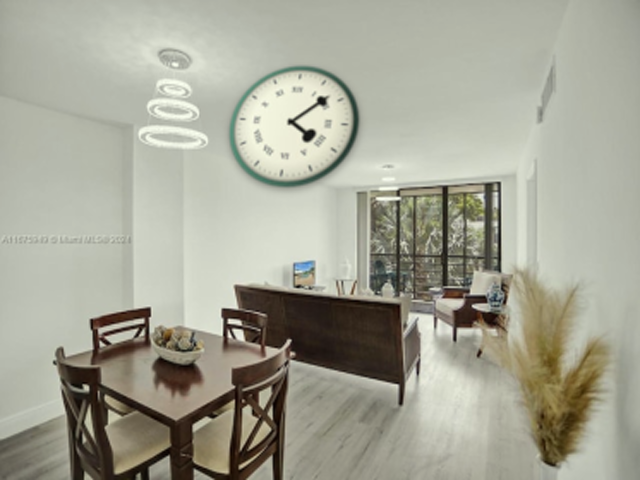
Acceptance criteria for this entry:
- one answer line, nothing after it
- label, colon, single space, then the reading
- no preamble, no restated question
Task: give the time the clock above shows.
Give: 4:08
